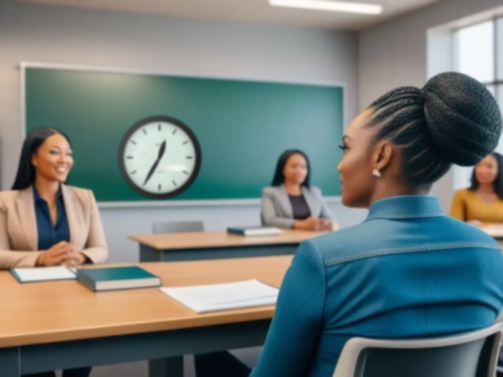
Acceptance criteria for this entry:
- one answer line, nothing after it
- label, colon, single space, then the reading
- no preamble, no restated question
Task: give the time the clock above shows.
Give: 12:35
